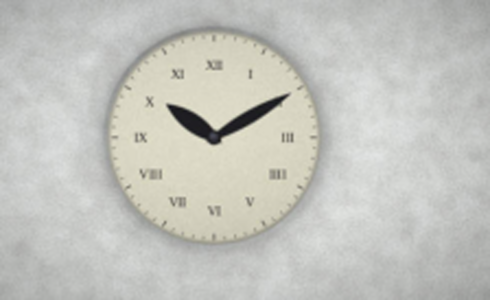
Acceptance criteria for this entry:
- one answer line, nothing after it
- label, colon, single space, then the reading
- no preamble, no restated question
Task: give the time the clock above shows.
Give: 10:10
